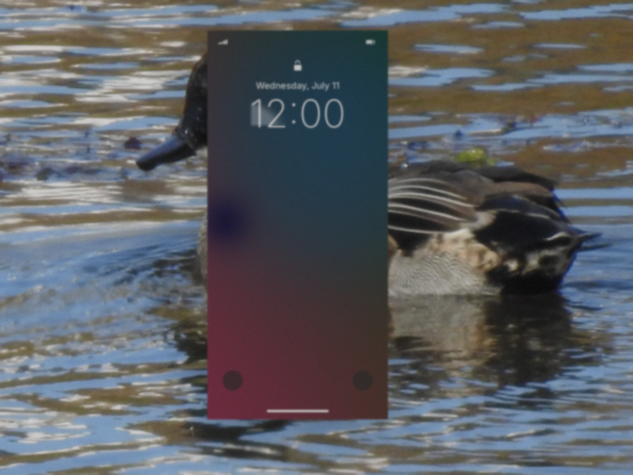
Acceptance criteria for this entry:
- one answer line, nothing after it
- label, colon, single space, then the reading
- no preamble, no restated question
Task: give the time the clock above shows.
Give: 12:00
